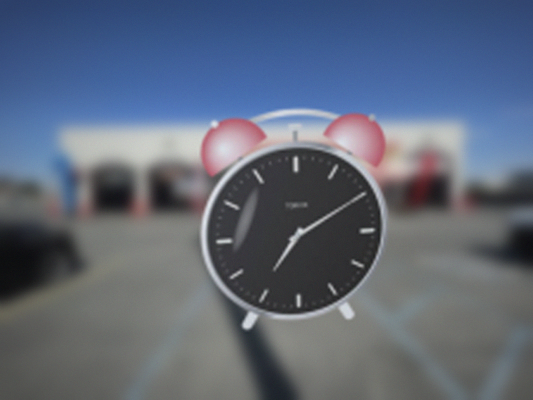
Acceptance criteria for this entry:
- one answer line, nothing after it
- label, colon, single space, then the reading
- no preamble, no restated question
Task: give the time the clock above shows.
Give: 7:10
